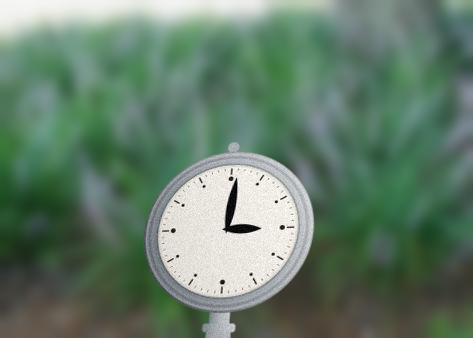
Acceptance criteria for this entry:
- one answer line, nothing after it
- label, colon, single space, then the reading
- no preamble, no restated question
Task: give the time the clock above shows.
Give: 3:01
